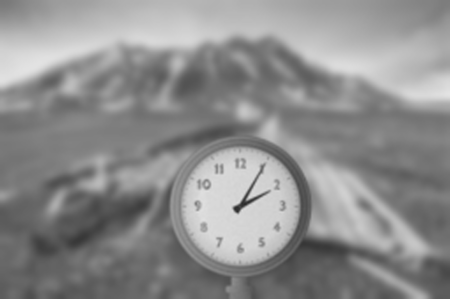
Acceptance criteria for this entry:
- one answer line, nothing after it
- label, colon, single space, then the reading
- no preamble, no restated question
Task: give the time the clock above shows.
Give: 2:05
